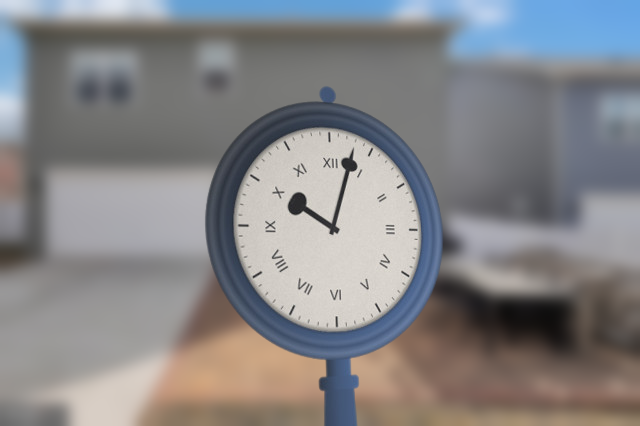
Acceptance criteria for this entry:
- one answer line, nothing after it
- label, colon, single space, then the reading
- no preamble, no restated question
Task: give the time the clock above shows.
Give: 10:03
